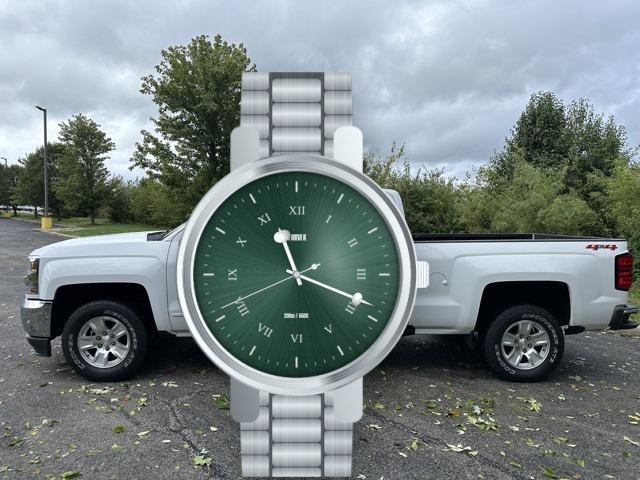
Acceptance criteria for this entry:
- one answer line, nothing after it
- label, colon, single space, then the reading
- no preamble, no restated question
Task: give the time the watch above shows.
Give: 11:18:41
